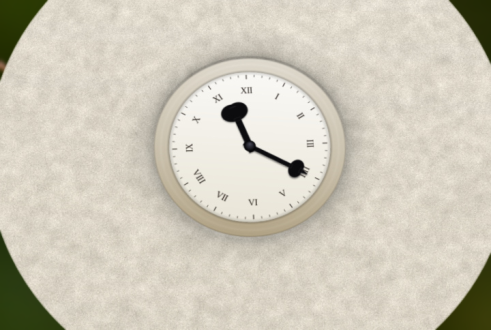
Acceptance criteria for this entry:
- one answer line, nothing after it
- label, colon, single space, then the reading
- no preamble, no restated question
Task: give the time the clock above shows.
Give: 11:20
